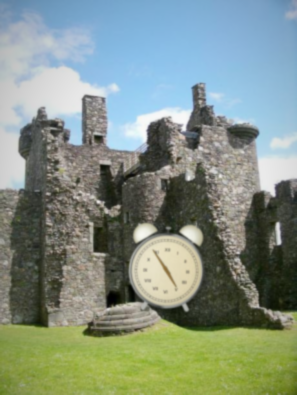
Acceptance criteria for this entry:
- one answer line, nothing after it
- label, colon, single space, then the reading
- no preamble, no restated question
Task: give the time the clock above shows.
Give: 4:54
